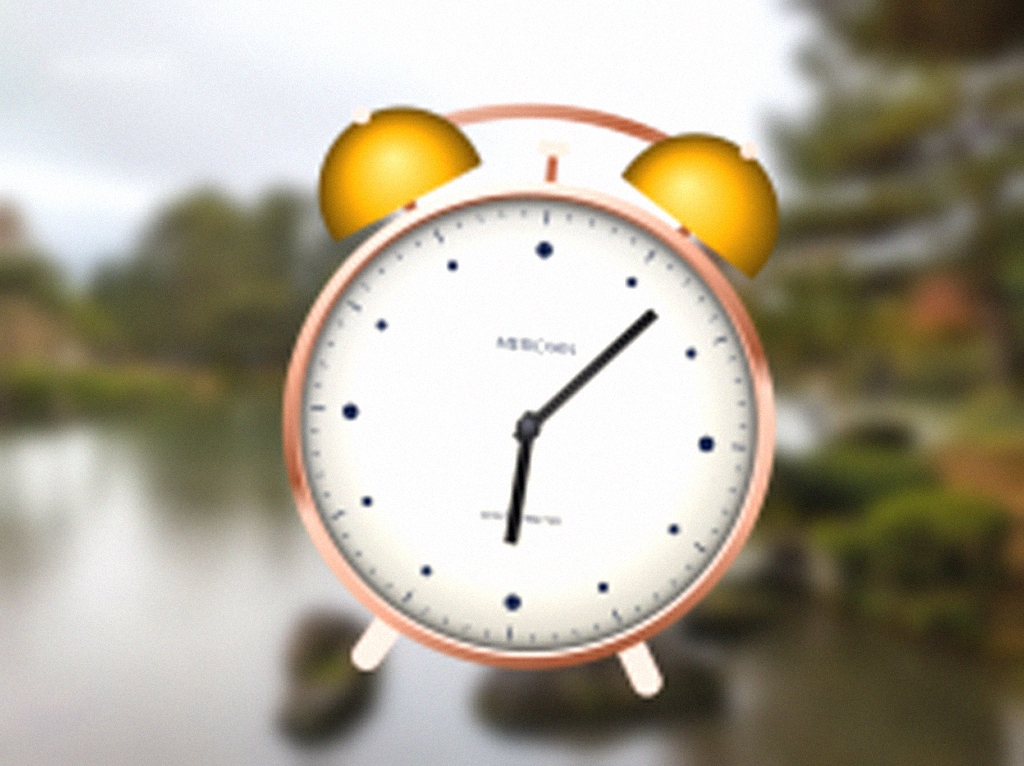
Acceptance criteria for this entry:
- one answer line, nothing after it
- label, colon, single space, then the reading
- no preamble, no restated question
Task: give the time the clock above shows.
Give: 6:07
